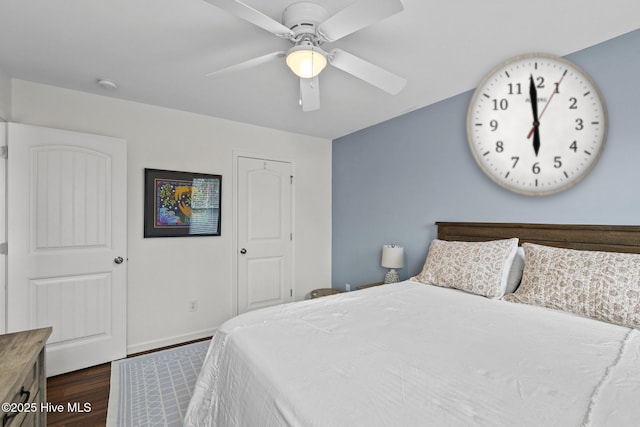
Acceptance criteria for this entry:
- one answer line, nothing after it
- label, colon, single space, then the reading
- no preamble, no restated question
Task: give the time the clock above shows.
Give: 5:59:05
